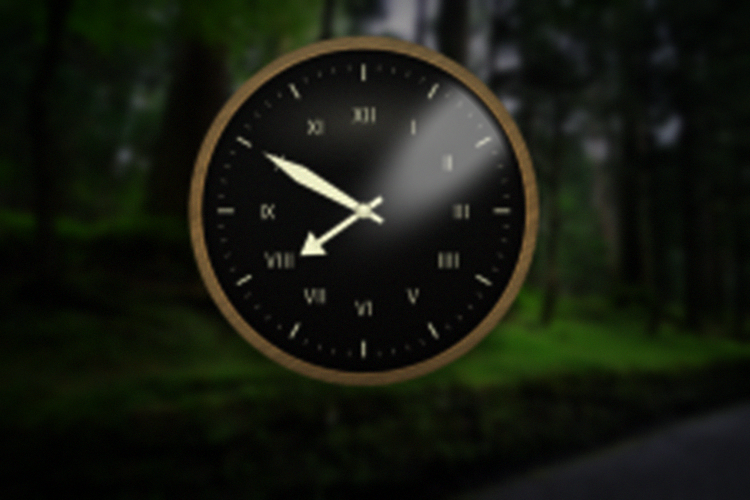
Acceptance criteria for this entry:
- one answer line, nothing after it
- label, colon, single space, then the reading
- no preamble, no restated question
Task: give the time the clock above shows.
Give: 7:50
